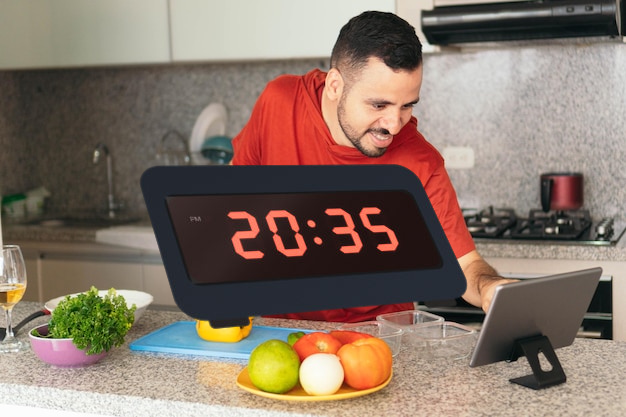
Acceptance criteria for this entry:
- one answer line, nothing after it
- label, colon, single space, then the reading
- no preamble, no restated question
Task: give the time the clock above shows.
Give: 20:35
